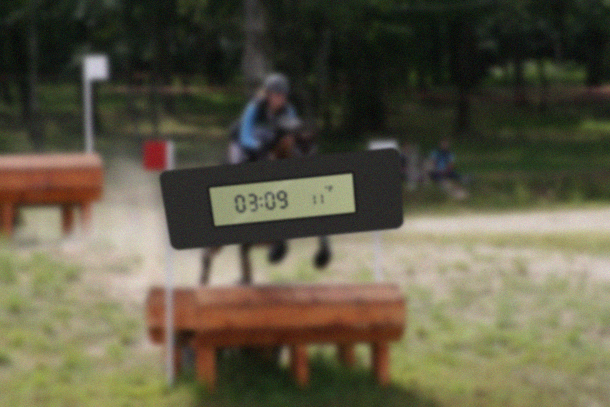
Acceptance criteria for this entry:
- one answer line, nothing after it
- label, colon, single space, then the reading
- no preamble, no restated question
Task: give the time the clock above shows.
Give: 3:09
